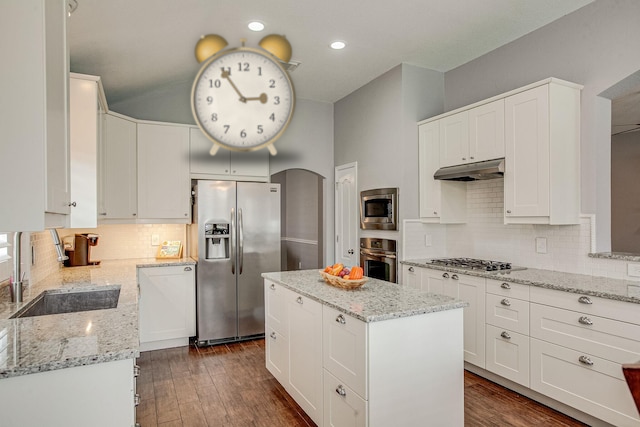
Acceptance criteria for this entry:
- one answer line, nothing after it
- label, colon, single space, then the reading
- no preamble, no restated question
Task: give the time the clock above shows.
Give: 2:54
